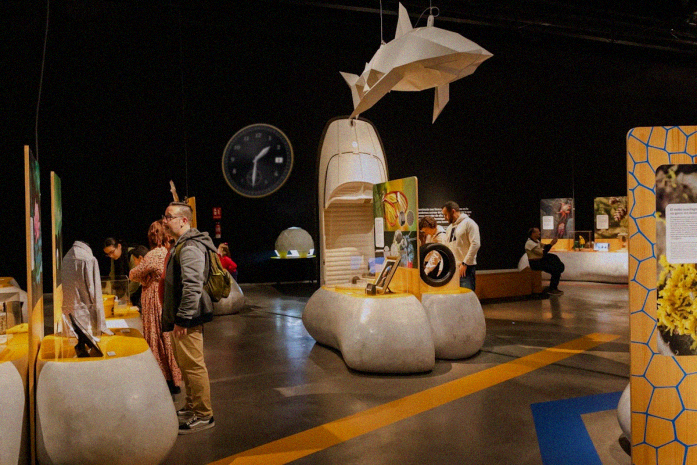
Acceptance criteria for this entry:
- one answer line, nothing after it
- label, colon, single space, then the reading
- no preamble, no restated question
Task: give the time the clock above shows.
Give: 1:30
